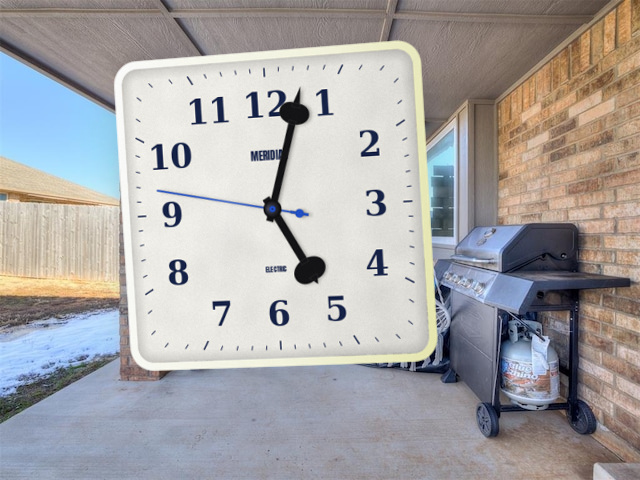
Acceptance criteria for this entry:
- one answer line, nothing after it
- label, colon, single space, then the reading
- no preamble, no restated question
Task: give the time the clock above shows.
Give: 5:02:47
